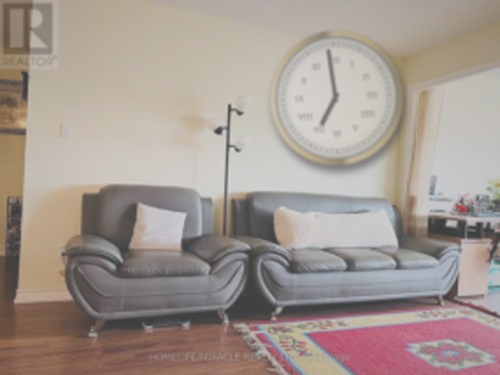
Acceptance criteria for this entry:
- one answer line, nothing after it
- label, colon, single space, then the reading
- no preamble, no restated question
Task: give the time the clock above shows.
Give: 6:59
